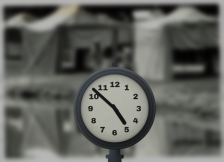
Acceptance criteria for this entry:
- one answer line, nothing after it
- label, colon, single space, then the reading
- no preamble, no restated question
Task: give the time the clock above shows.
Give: 4:52
